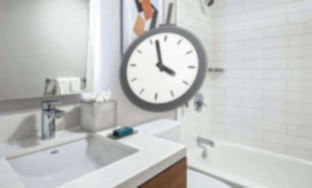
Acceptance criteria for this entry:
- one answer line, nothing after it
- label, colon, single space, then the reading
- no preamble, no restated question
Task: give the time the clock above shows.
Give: 3:57
